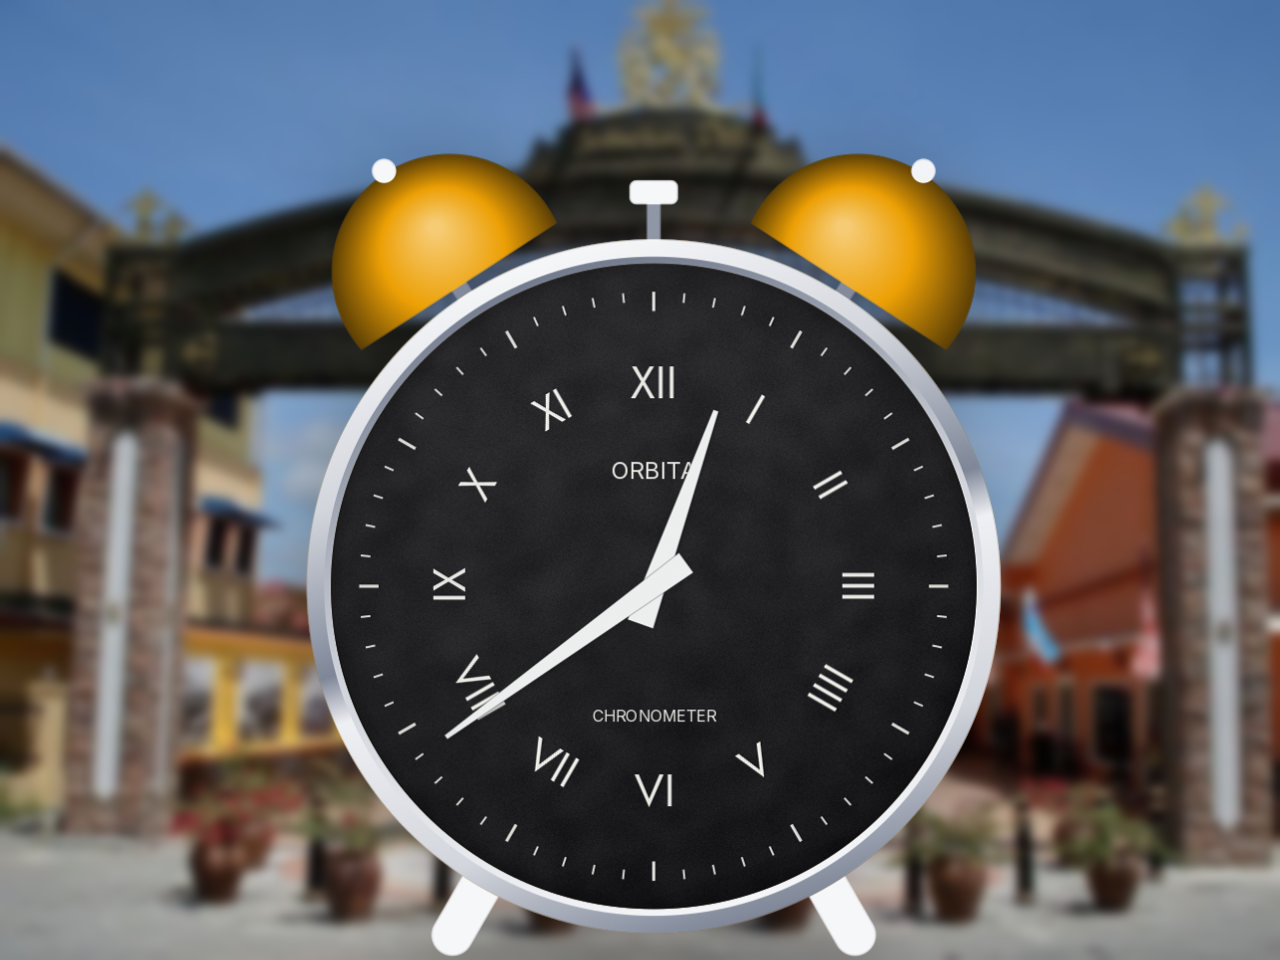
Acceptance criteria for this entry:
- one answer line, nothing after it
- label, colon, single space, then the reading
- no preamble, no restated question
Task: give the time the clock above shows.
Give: 12:39
